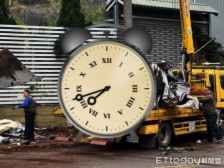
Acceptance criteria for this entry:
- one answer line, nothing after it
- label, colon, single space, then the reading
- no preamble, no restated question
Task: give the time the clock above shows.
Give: 7:42
